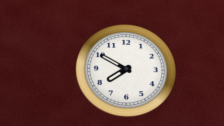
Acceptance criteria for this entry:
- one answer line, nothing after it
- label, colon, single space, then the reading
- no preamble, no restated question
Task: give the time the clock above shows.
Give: 7:50
